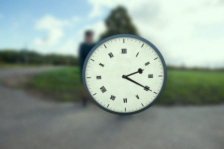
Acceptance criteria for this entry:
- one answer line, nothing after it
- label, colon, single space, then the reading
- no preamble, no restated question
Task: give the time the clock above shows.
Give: 2:20
